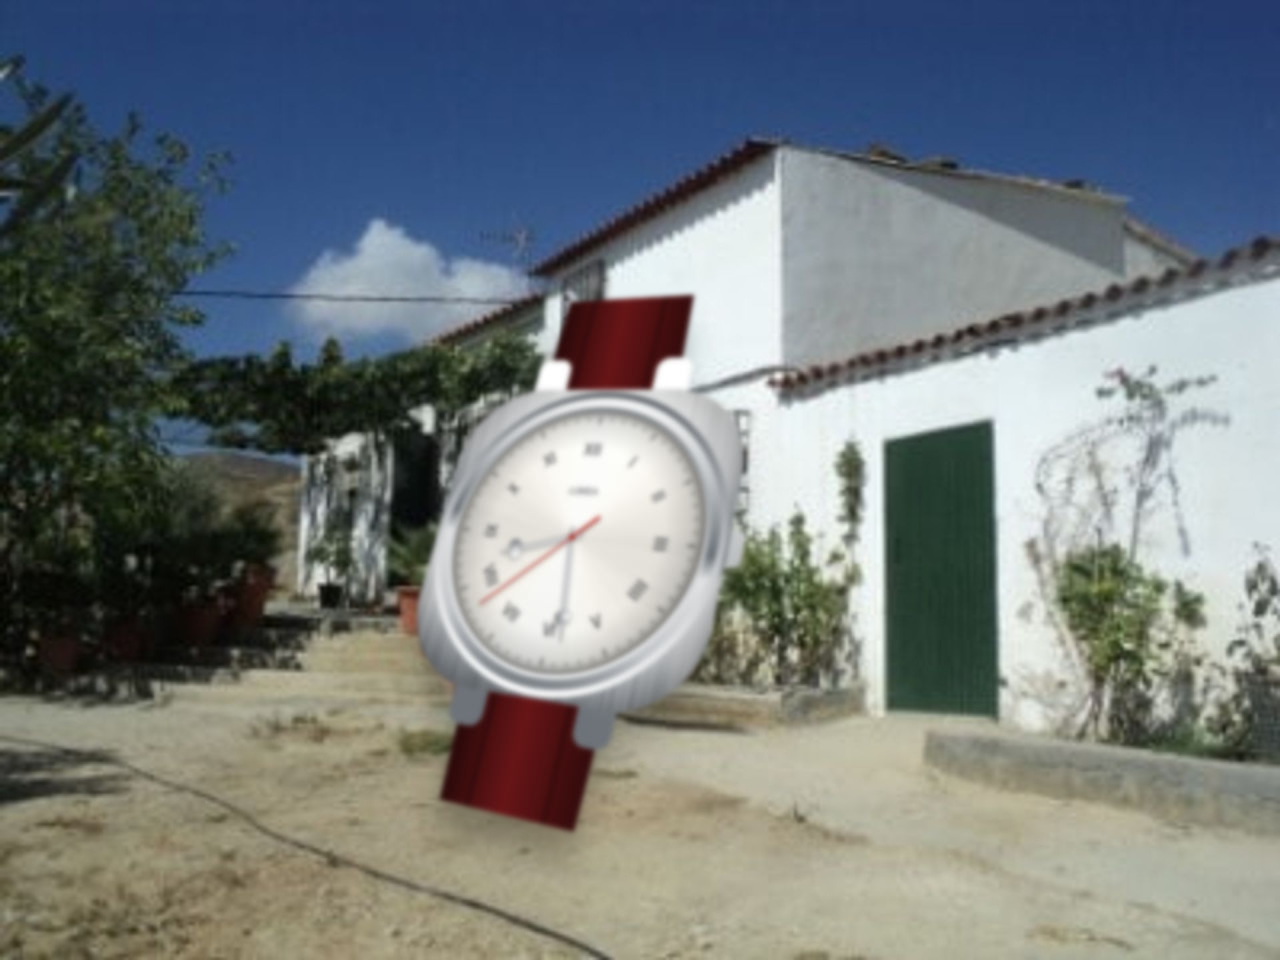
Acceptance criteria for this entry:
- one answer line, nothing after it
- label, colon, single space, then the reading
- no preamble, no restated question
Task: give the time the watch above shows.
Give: 8:28:38
